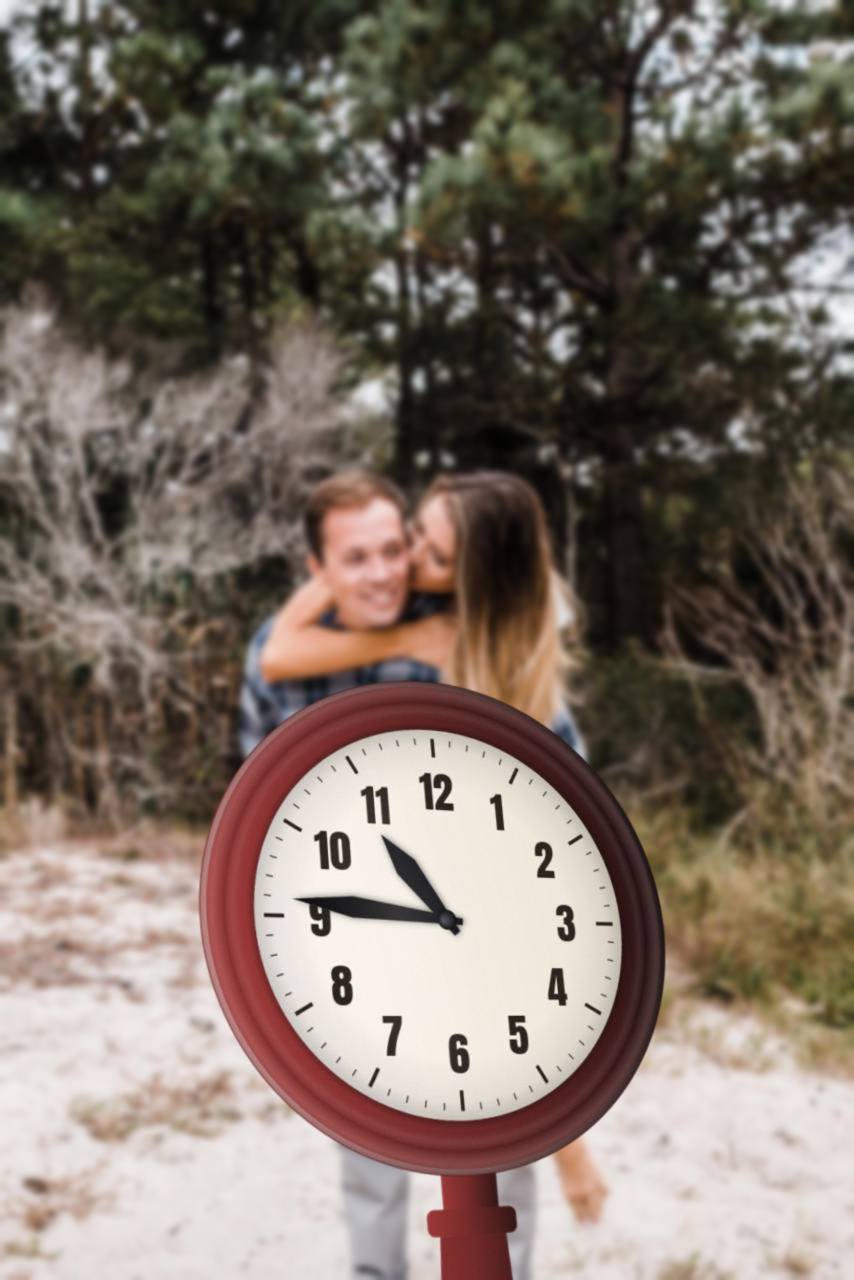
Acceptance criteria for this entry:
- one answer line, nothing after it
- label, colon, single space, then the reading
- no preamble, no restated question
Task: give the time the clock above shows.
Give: 10:46
